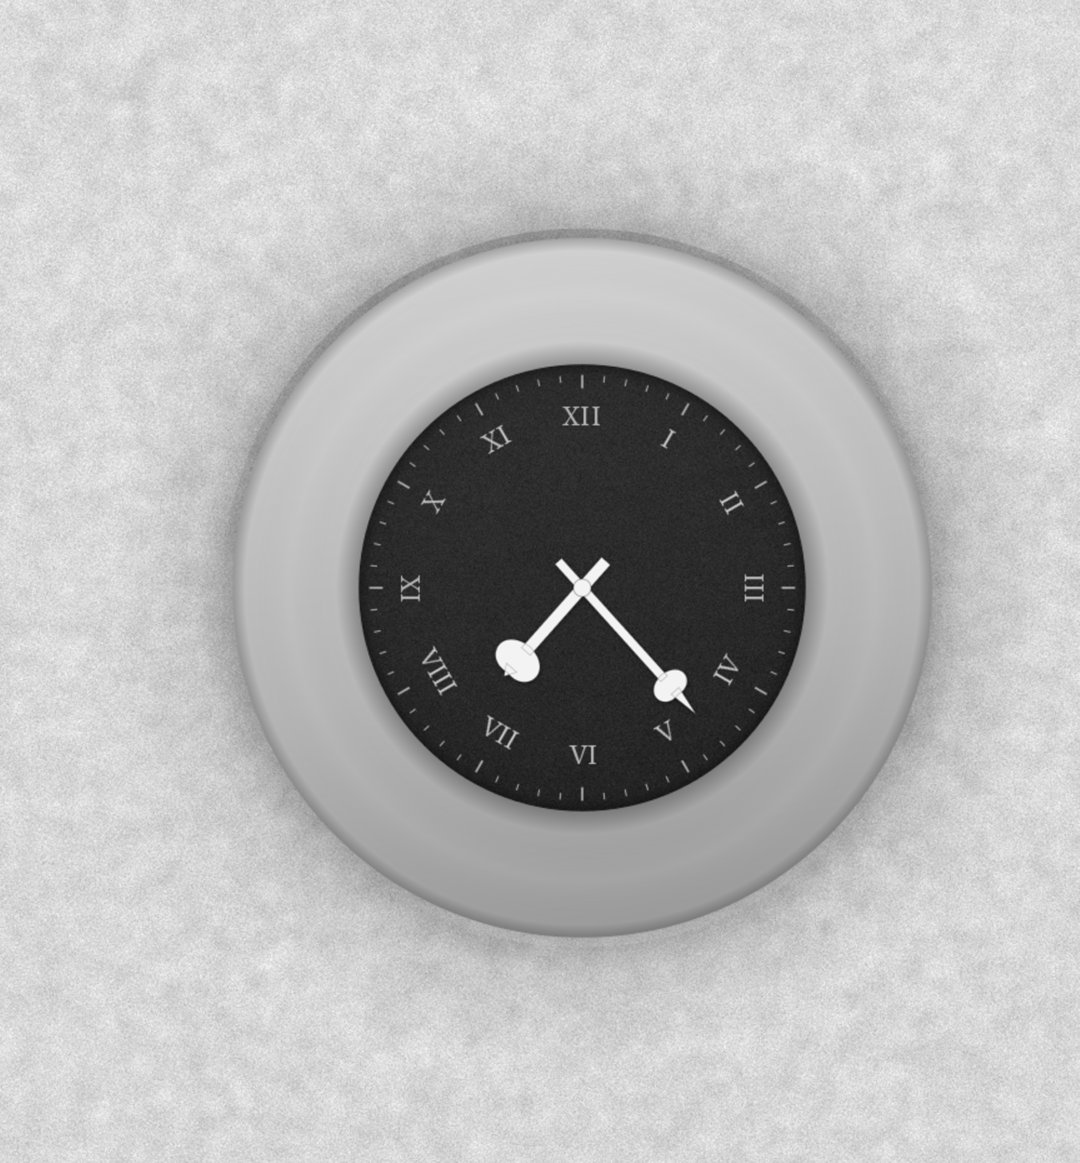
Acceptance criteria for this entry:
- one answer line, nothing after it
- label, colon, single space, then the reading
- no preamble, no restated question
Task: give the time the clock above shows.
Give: 7:23
